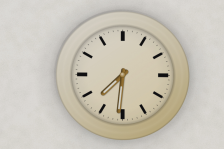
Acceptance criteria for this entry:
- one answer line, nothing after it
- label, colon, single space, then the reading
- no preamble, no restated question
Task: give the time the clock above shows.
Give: 7:31
